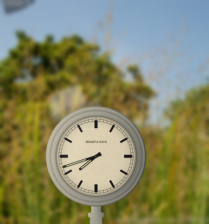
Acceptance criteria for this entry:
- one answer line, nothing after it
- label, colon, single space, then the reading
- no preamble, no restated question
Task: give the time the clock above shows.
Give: 7:42
